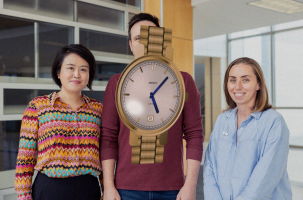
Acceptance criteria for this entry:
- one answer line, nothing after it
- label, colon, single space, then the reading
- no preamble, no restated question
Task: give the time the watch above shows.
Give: 5:07
